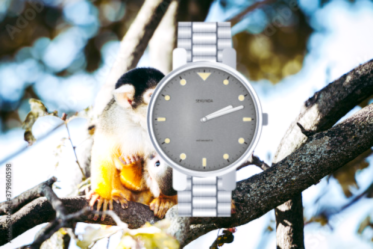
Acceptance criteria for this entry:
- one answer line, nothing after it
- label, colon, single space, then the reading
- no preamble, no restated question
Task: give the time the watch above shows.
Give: 2:12
